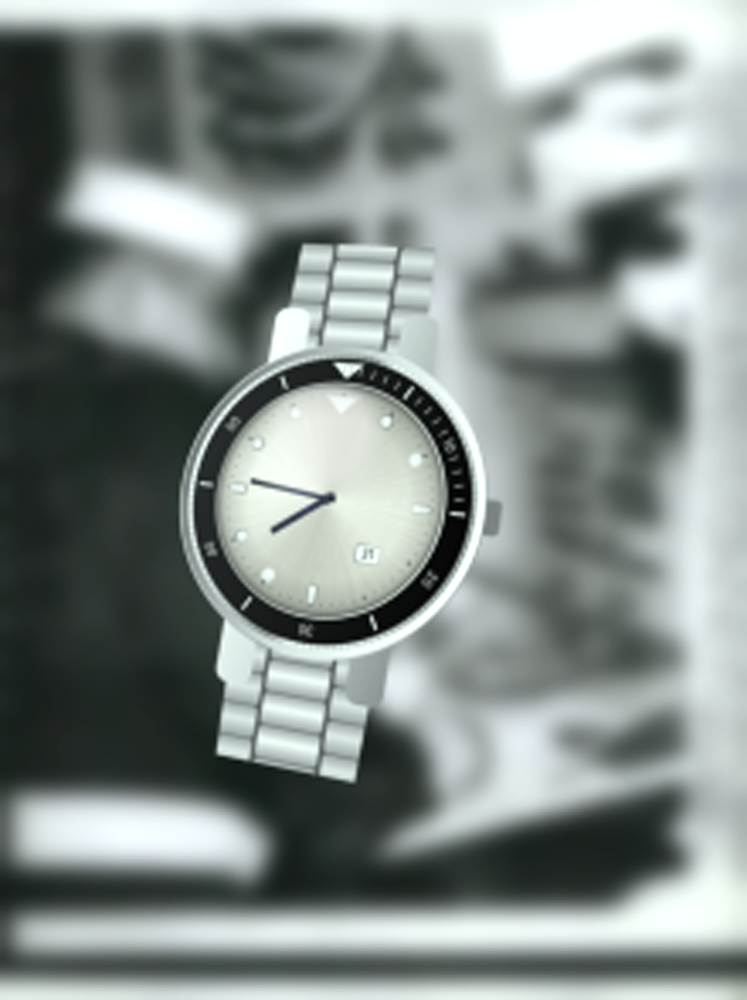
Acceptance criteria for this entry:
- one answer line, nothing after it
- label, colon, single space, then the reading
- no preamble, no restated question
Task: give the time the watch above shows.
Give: 7:46
